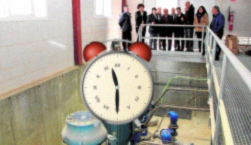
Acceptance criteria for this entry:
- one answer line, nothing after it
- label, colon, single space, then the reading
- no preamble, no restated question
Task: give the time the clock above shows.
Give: 11:30
